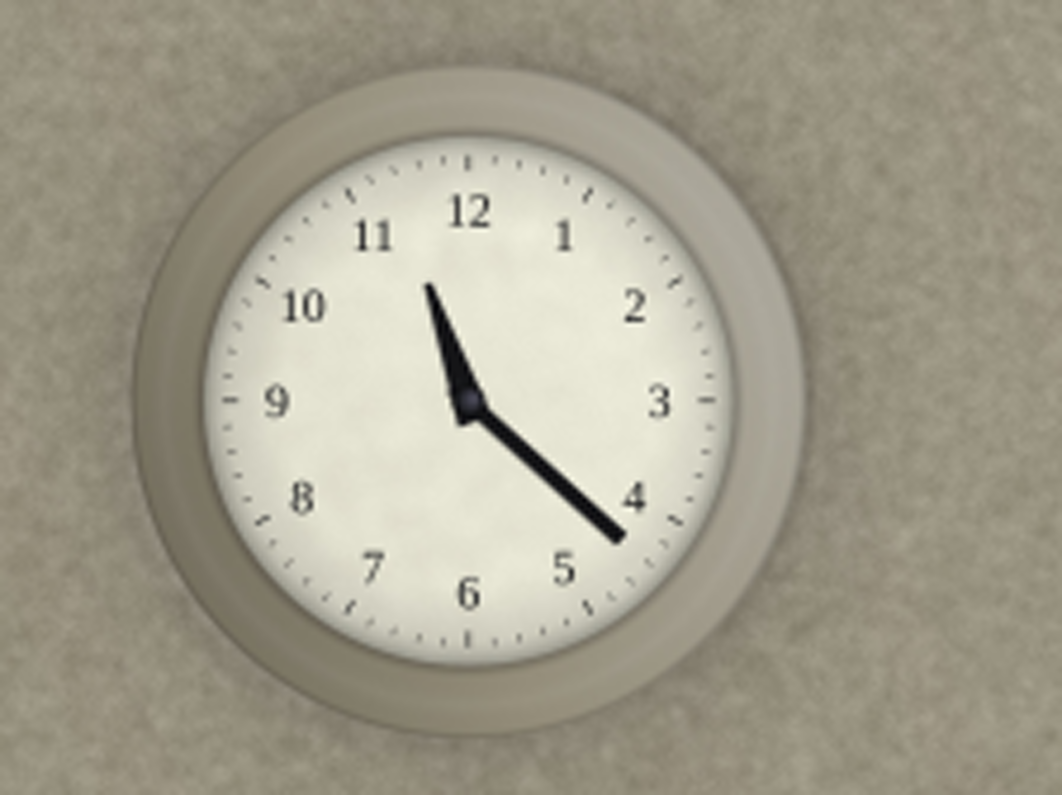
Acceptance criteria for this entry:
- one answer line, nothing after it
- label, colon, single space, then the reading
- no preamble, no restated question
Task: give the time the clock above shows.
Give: 11:22
